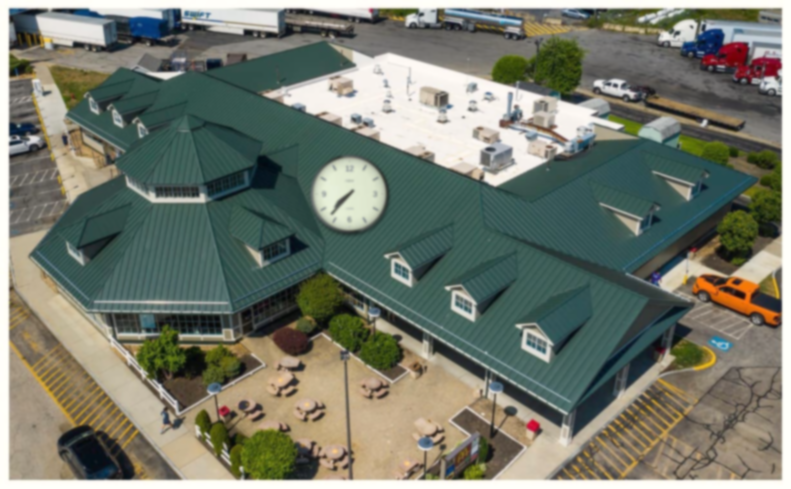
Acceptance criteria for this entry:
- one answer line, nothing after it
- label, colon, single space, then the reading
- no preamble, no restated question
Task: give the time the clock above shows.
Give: 7:37
